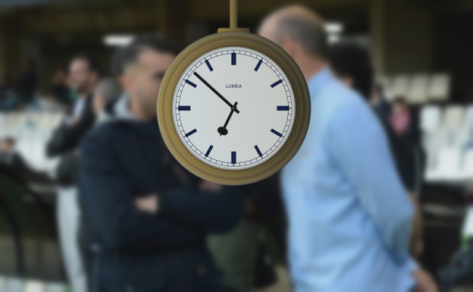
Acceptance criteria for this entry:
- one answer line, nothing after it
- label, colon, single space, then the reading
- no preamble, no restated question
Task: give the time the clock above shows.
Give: 6:52
